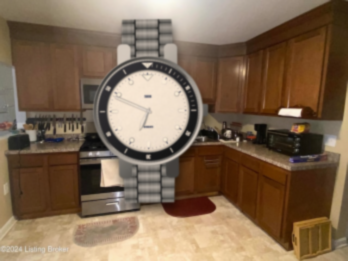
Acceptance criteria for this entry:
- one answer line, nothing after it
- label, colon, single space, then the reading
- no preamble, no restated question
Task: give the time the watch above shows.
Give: 6:49
